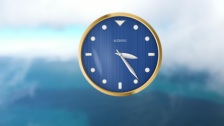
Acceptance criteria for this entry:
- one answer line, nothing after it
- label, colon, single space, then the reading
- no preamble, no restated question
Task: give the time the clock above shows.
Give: 3:24
